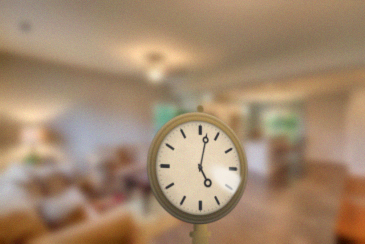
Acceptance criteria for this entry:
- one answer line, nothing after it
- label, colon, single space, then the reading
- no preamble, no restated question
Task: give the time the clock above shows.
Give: 5:02
